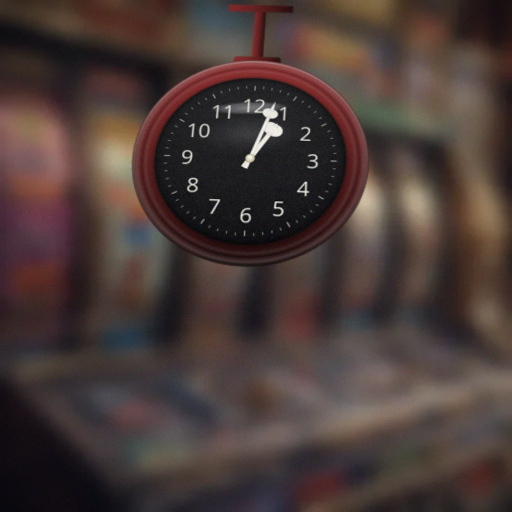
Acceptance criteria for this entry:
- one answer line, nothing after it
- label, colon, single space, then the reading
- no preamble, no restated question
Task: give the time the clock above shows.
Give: 1:03
